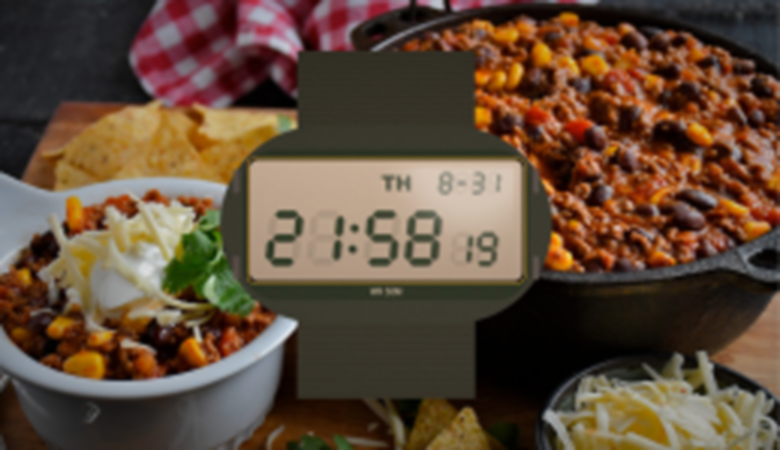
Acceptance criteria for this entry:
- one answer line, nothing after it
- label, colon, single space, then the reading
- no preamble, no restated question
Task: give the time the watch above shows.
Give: 21:58:19
